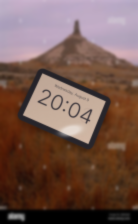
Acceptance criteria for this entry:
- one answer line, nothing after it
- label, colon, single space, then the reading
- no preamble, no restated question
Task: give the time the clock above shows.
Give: 20:04
